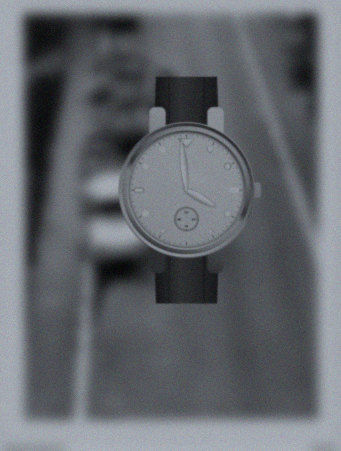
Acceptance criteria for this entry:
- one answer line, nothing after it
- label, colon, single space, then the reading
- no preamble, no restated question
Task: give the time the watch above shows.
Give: 3:59
